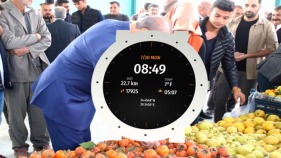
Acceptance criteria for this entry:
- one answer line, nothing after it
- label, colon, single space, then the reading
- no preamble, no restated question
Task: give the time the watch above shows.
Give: 8:49
